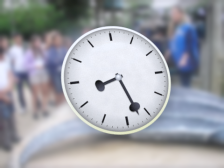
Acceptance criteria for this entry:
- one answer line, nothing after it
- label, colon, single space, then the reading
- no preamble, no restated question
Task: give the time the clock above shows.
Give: 8:27
